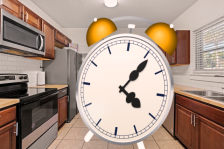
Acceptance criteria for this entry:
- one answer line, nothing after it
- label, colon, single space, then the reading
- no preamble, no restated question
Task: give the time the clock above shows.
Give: 4:06
